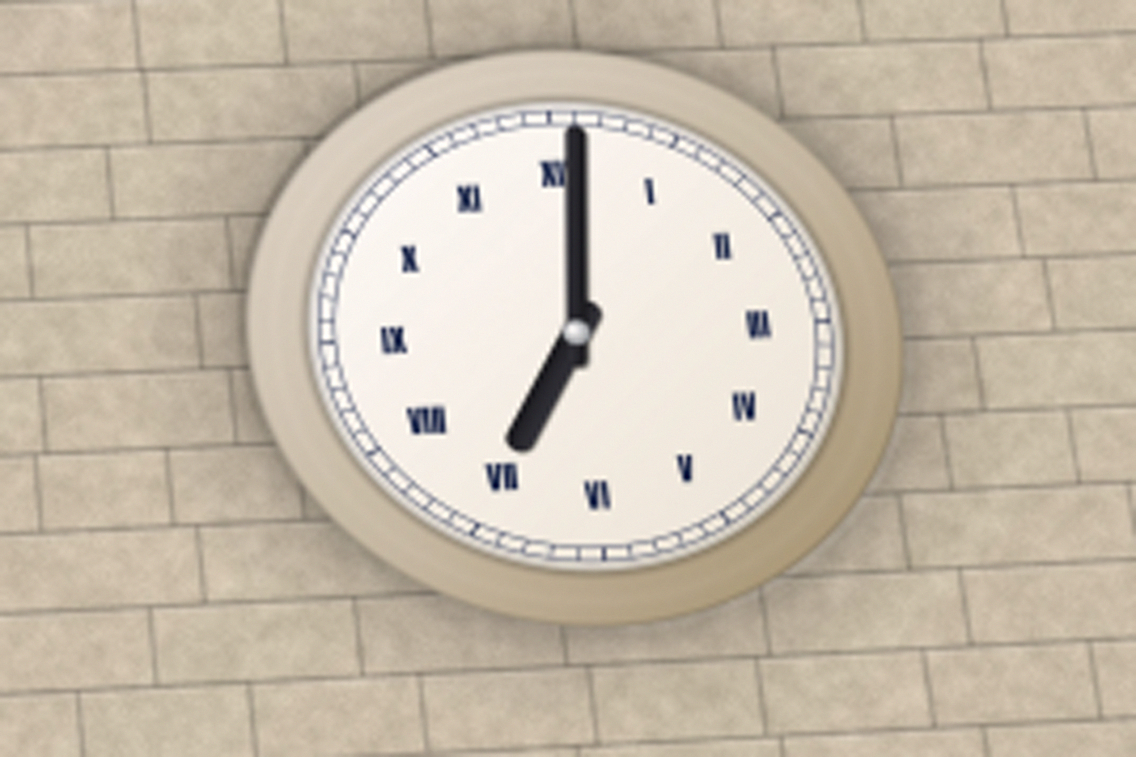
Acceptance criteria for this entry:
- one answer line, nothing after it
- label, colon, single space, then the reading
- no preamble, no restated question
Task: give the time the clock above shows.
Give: 7:01
